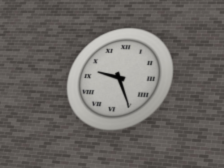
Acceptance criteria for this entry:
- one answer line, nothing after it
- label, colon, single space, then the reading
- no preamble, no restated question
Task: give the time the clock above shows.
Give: 9:25
